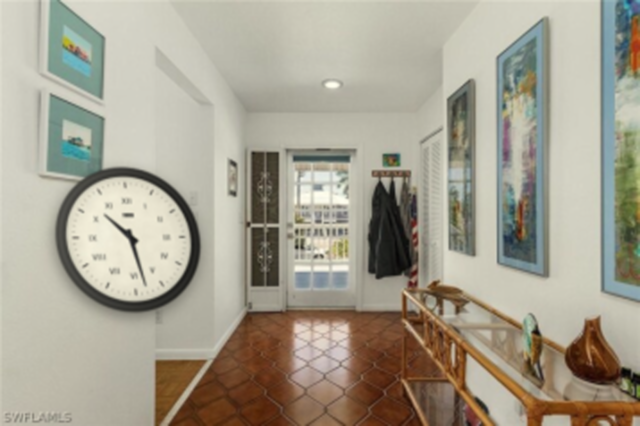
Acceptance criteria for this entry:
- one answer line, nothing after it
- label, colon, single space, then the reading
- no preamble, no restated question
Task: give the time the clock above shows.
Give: 10:28
